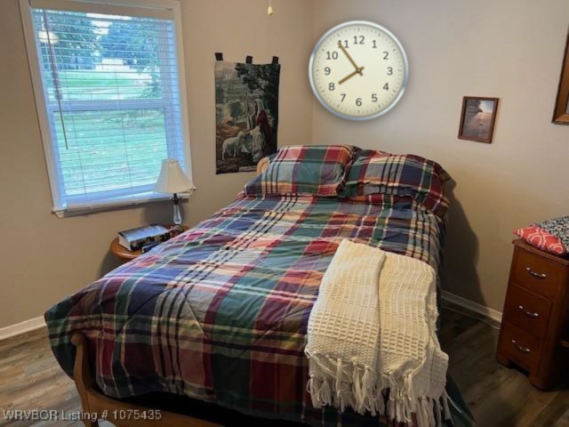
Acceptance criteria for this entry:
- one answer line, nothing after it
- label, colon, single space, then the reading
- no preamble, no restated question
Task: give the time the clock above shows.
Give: 7:54
